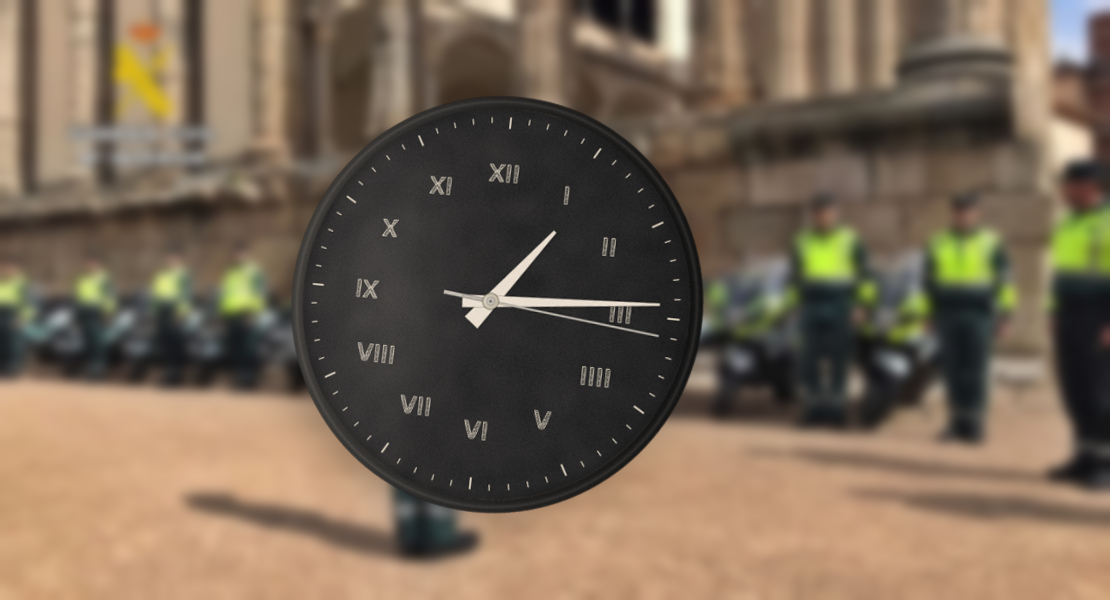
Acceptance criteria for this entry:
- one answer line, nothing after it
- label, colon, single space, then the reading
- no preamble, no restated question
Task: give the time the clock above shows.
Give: 1:14:16
